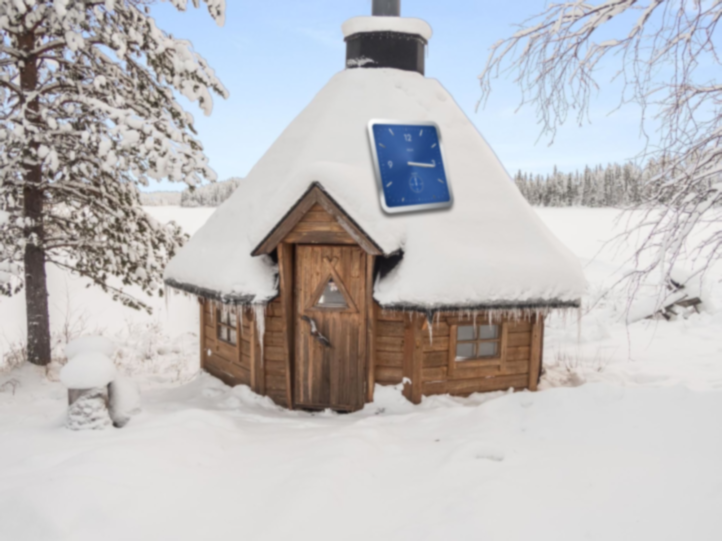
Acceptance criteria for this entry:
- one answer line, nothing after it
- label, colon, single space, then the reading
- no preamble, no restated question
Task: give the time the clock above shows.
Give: 3:16
